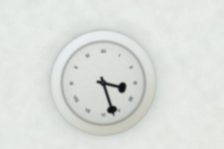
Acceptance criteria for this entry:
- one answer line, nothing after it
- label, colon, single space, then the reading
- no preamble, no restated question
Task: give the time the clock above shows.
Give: 3:27
